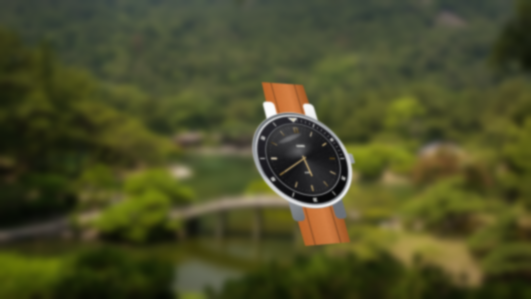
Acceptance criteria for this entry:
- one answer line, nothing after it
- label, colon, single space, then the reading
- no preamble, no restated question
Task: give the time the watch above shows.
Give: 5:40
